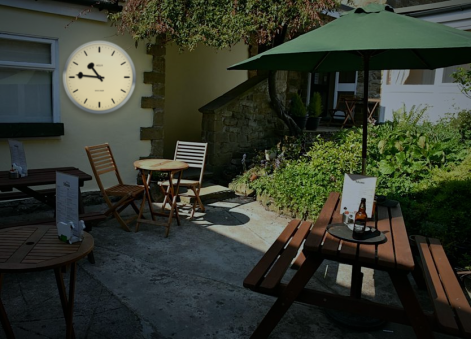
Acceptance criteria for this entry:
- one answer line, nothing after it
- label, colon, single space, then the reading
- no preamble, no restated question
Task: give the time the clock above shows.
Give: 10:46
